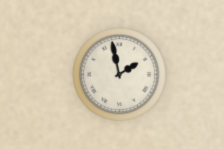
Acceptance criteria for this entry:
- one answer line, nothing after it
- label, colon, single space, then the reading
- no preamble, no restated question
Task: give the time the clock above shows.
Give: 1:58
